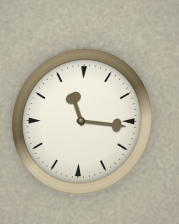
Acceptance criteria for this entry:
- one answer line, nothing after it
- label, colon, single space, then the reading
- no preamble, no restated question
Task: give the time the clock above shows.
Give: 11:16
